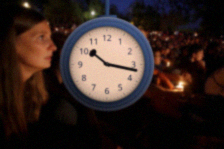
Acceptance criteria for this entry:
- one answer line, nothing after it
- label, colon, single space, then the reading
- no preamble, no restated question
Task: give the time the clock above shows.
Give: 10:17
